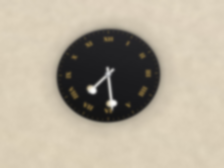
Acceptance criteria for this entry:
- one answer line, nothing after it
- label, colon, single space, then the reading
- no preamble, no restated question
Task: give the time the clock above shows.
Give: 7:29
